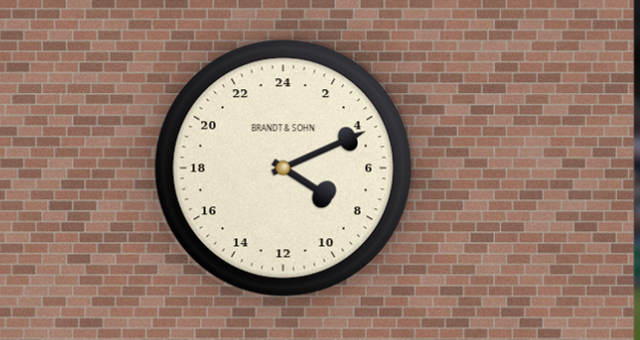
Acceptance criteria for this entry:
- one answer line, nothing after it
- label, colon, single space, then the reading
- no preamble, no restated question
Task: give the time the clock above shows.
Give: 8:11
